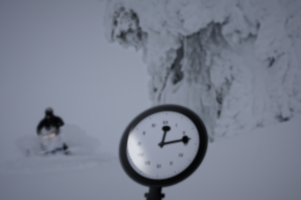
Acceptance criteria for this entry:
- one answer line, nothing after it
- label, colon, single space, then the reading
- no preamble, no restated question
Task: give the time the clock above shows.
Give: 12:13
